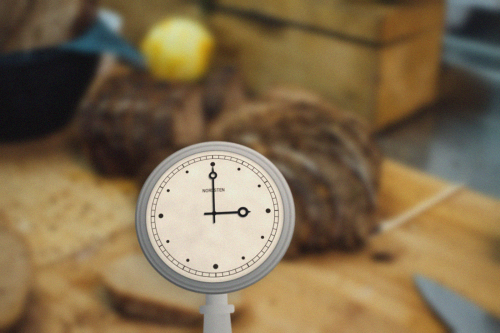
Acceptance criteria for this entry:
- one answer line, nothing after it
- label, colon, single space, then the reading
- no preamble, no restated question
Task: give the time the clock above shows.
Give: 3:00
